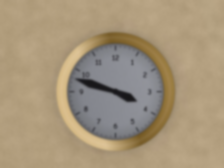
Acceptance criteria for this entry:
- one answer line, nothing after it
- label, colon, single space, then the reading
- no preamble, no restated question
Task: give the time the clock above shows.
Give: 3:48
